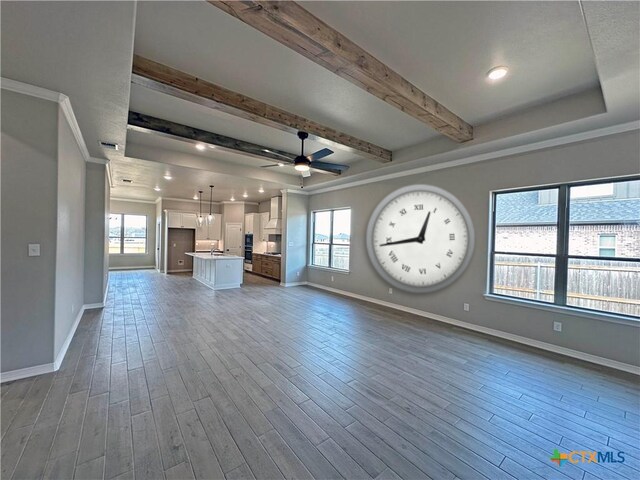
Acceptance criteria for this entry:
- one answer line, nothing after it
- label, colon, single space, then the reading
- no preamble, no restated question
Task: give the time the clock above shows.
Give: 12:44
